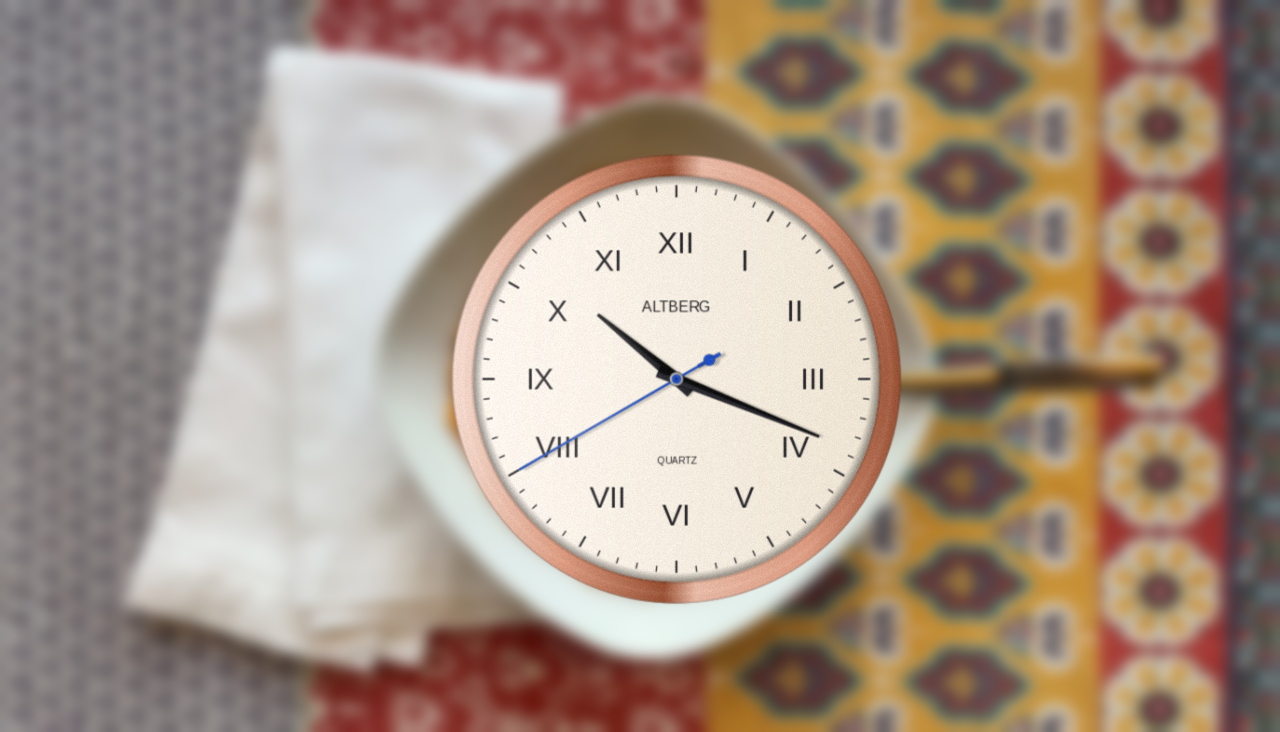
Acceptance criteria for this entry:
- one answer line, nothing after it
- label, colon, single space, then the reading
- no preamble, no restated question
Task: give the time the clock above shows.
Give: 10:18:40
